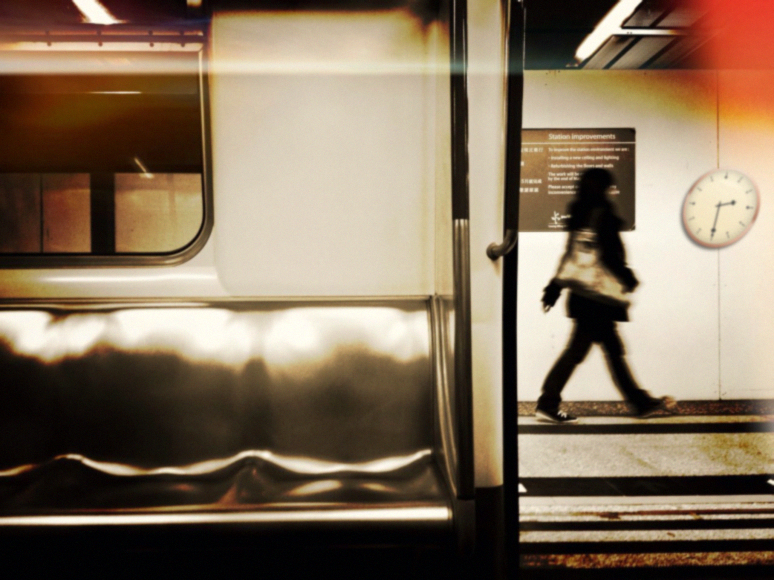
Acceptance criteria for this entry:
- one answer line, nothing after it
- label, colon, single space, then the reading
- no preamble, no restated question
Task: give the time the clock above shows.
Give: 2:30
